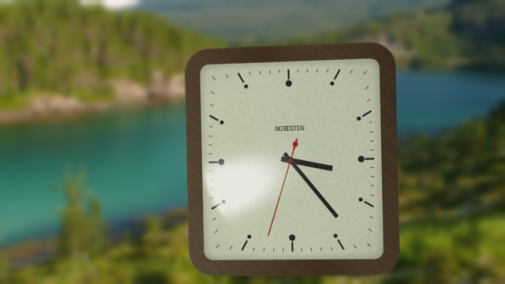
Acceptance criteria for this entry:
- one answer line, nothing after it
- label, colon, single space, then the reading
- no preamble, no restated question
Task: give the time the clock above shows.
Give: 3:23:33
